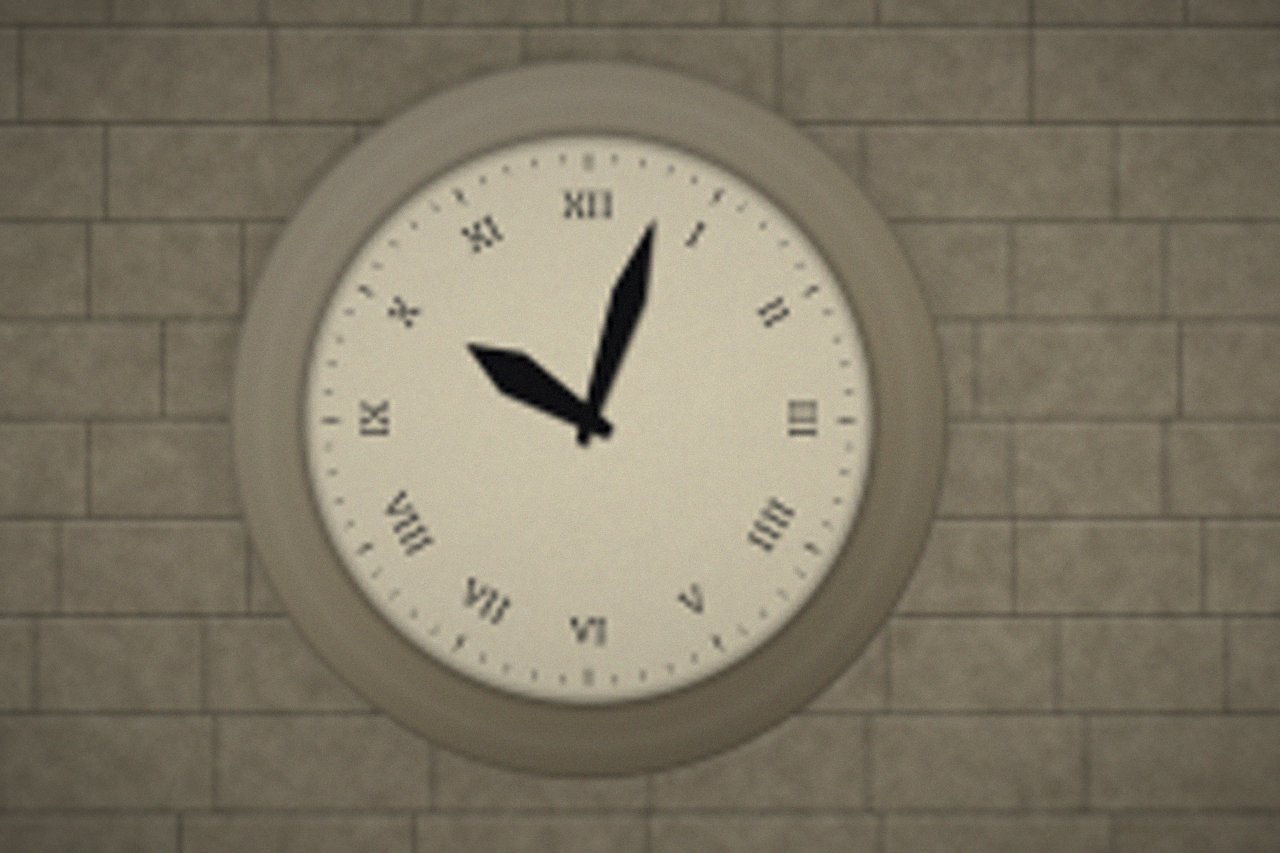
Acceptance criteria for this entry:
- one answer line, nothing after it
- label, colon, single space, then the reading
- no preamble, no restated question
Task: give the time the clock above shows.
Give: 10:03
